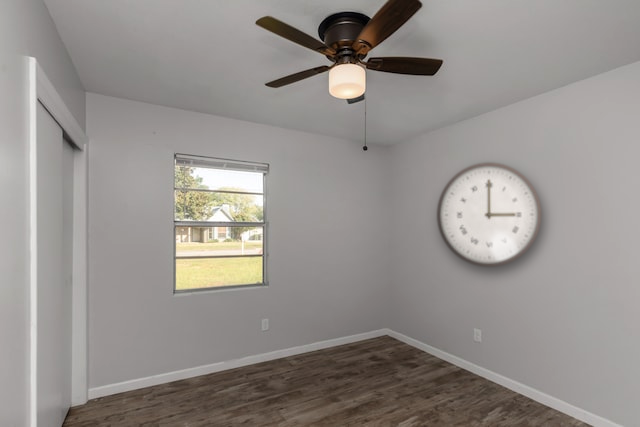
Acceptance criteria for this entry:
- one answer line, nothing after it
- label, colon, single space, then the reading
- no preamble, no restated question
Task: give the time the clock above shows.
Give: 3:00
